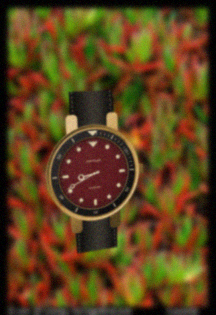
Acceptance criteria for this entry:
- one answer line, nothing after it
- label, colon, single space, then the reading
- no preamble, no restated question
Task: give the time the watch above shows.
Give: 8:41
